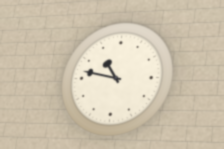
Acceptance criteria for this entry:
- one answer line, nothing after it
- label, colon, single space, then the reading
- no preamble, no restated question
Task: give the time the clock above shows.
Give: 10:47
